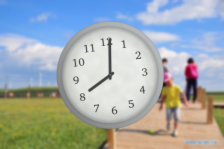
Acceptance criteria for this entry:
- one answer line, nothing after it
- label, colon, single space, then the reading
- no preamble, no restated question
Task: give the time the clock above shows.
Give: 8:01
